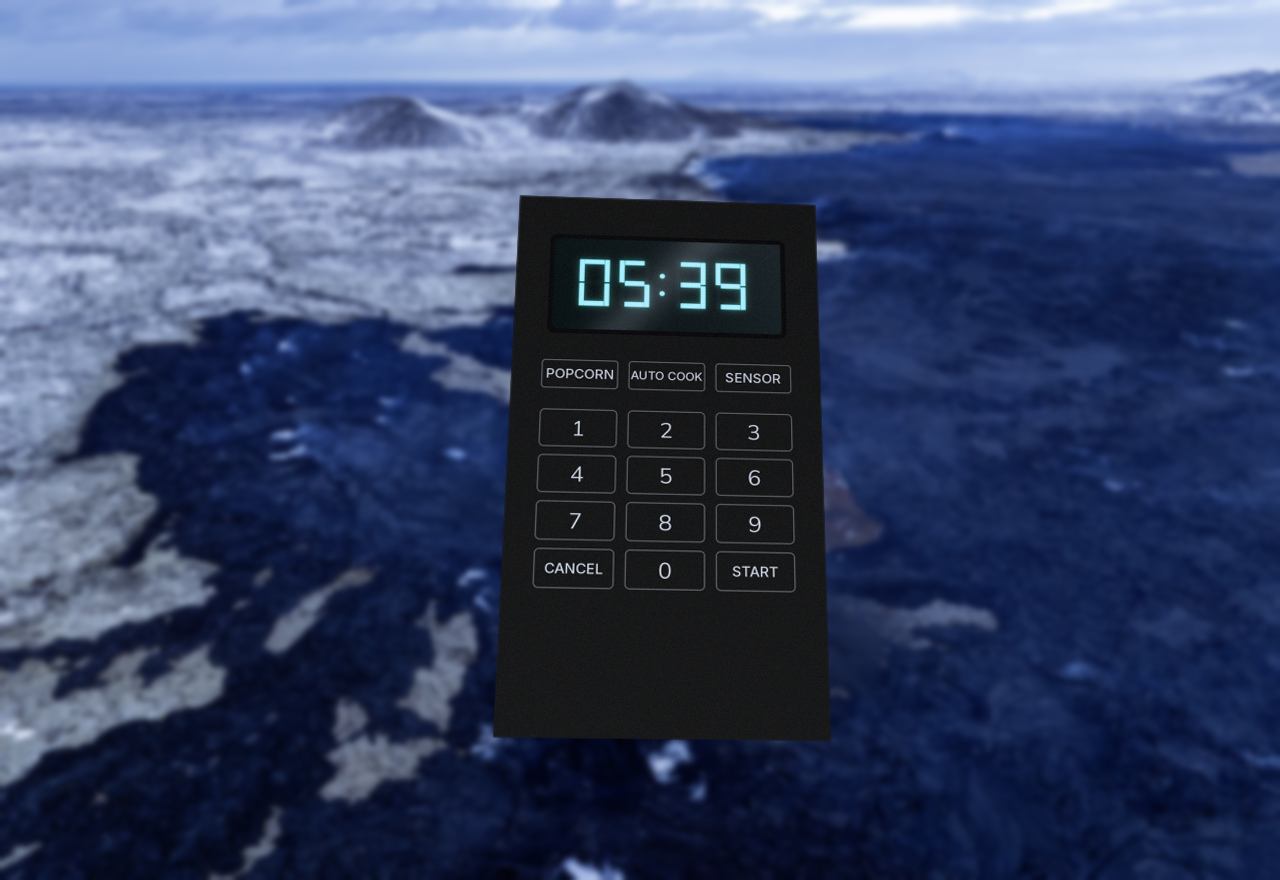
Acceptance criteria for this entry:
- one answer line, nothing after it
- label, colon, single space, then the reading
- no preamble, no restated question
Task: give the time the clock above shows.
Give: 5:39
